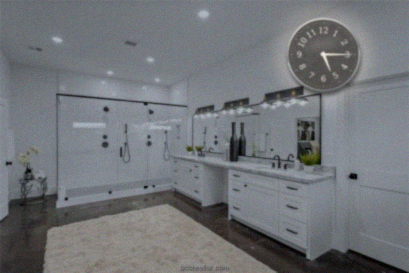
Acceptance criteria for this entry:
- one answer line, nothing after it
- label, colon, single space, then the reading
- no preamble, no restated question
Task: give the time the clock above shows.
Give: 5:15
